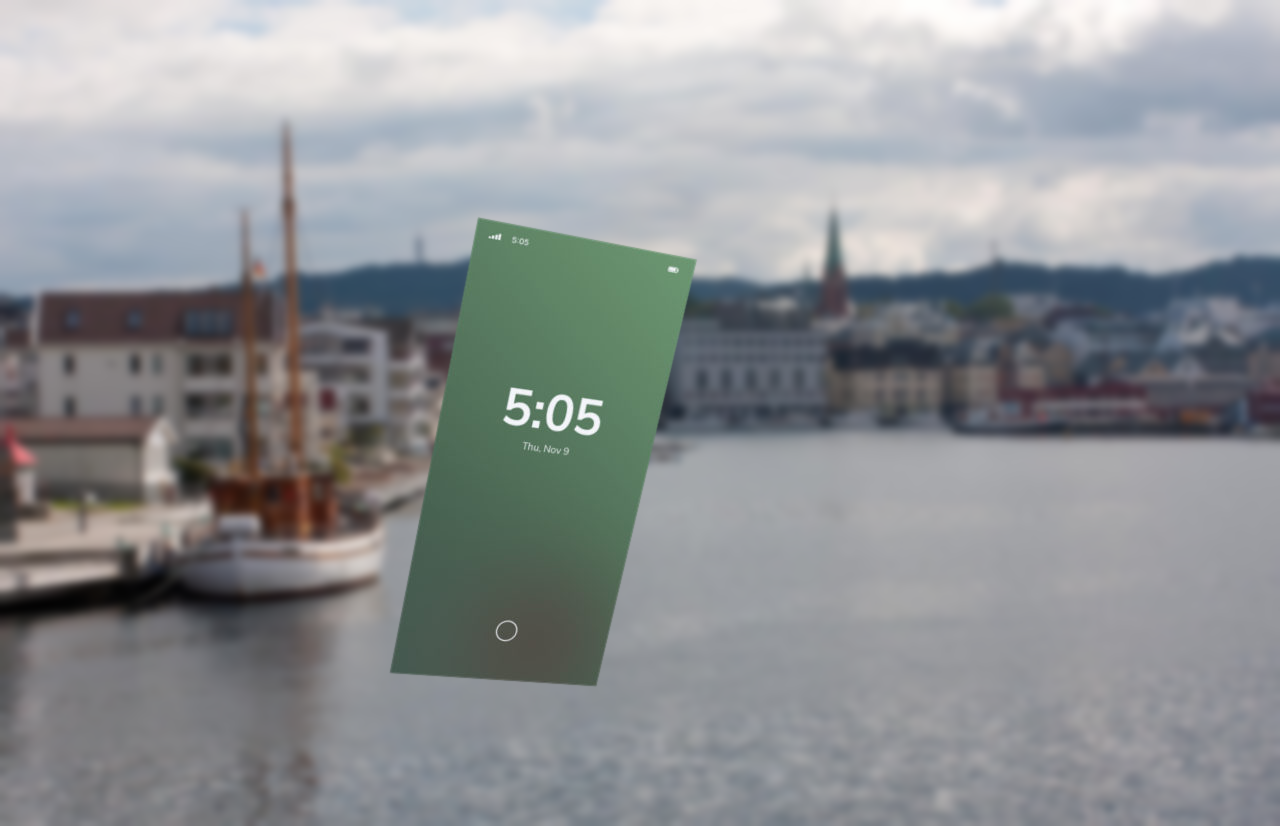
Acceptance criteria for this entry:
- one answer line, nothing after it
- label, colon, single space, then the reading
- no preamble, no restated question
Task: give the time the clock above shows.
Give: 5:05
